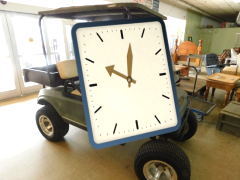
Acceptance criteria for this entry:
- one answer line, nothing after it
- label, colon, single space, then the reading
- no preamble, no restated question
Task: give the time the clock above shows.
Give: 10:02
